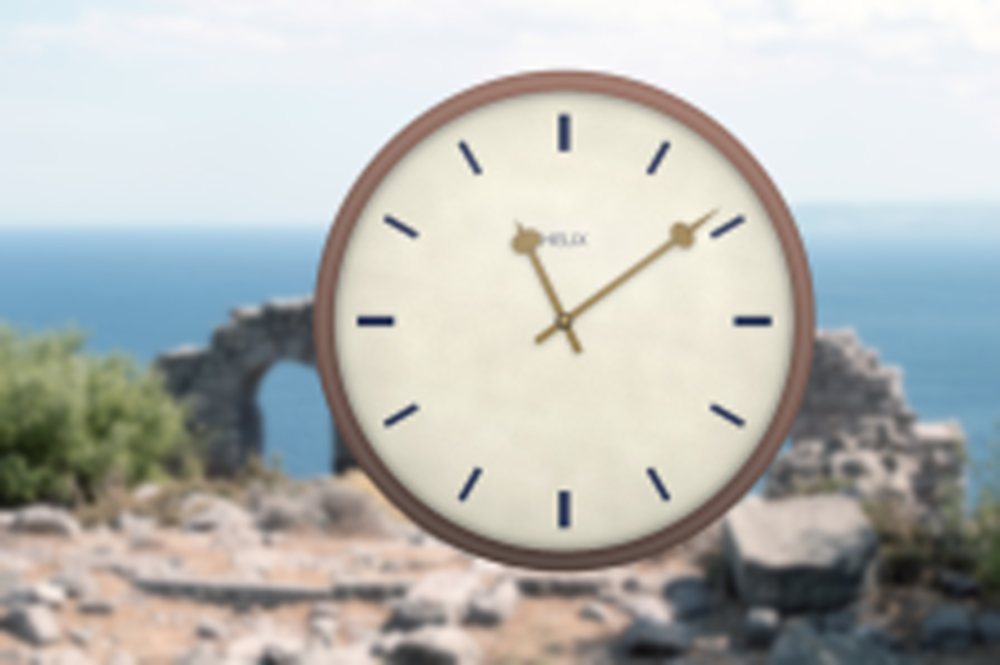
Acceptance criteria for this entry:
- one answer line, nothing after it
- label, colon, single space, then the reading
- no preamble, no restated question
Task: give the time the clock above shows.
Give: 11:09
